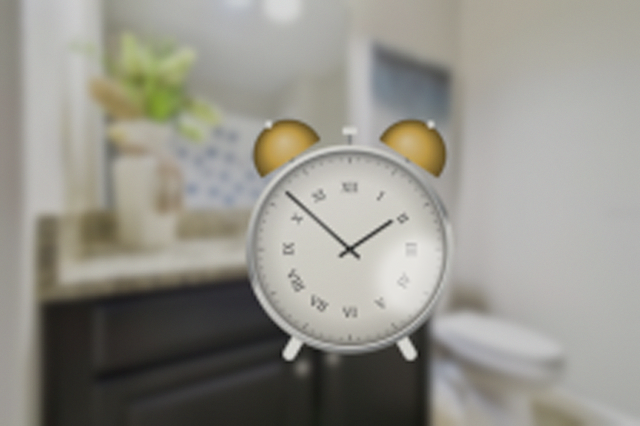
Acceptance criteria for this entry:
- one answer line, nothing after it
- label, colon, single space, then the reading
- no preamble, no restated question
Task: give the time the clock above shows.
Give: 1:52
